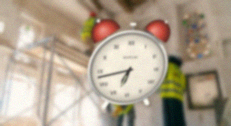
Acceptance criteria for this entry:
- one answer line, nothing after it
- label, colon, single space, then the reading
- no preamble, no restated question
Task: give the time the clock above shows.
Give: 6:43
